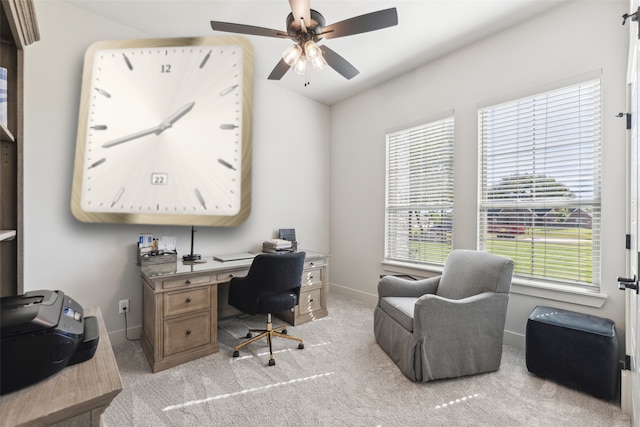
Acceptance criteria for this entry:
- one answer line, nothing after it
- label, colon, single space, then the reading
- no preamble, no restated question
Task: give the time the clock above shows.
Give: 1:42
